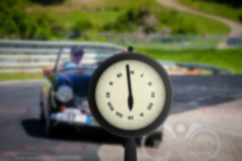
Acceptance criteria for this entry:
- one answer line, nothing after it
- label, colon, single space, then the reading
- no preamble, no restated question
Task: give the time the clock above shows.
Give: 5:59
